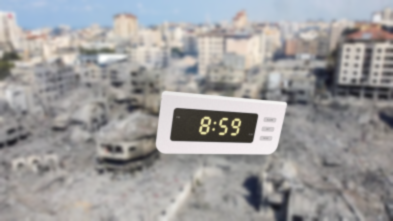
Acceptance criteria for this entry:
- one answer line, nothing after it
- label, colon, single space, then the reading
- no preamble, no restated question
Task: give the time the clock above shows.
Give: 8:59
